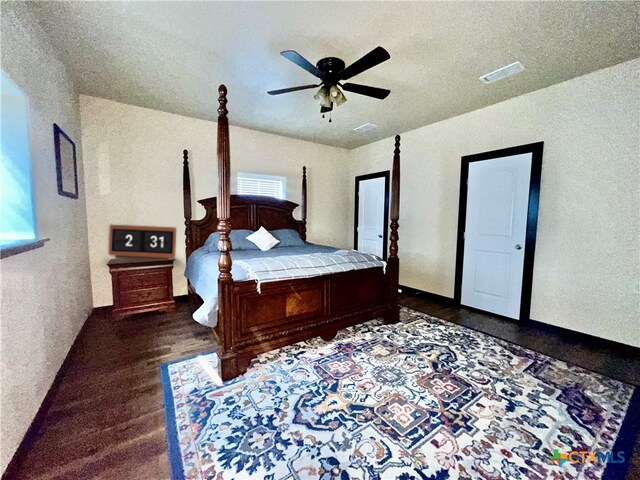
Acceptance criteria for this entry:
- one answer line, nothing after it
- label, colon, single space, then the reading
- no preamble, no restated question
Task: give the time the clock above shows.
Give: 2:31
